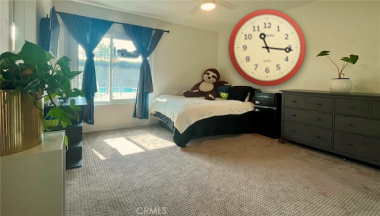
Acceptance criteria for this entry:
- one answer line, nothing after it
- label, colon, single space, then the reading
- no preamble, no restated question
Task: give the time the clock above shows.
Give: 11:16
